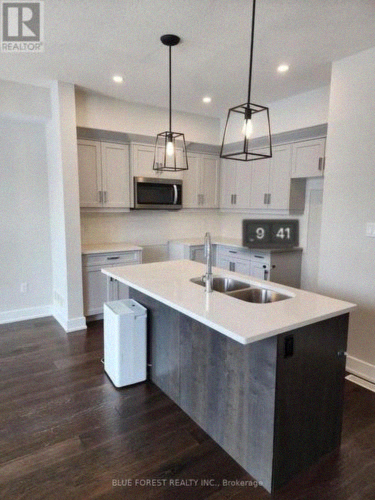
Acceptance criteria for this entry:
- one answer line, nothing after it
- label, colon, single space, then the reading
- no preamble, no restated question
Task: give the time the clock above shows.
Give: 9:41
